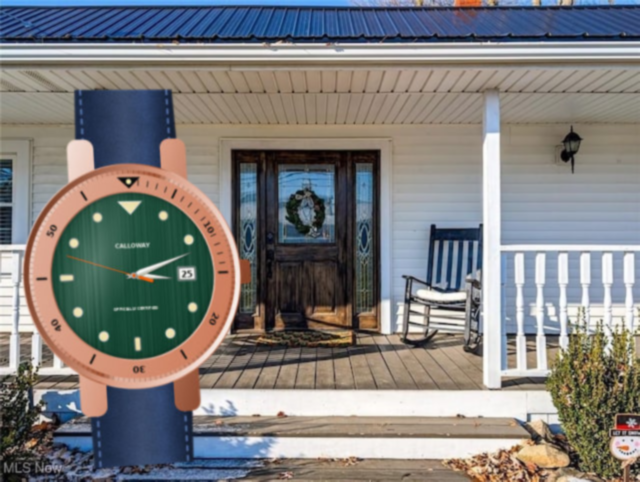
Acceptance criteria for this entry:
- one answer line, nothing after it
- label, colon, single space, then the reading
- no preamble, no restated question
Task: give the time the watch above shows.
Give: 3:11:48
